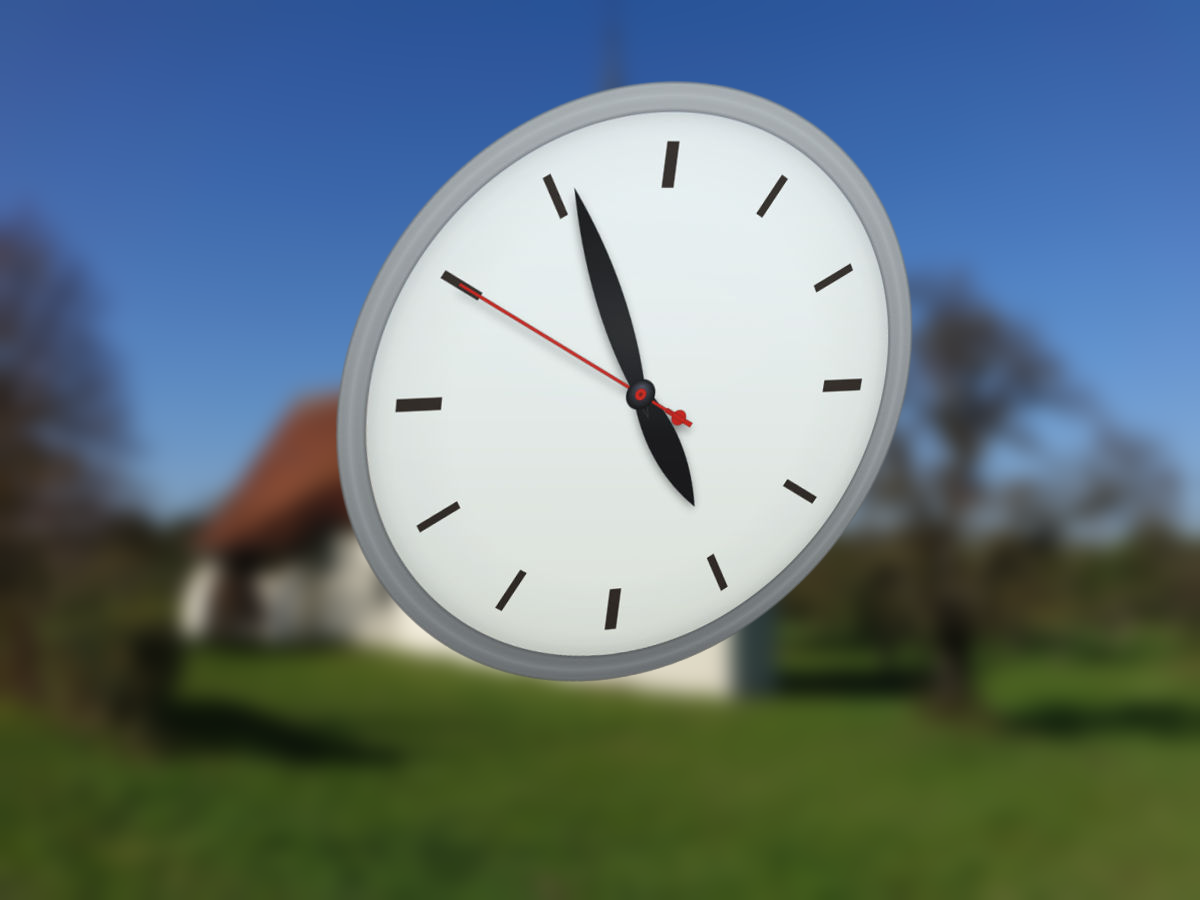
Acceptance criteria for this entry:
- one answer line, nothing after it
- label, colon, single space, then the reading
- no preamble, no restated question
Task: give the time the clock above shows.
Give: 4:55:50
